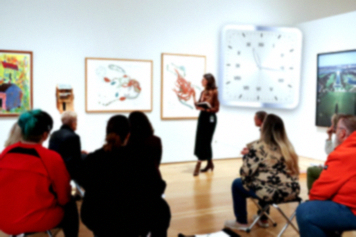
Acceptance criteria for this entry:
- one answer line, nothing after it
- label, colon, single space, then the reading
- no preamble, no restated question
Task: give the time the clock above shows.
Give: 11:16
